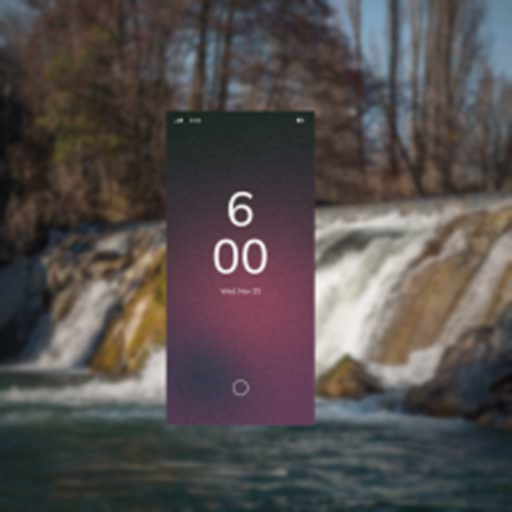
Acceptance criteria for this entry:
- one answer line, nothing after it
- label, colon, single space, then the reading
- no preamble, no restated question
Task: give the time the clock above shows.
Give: 6:00
